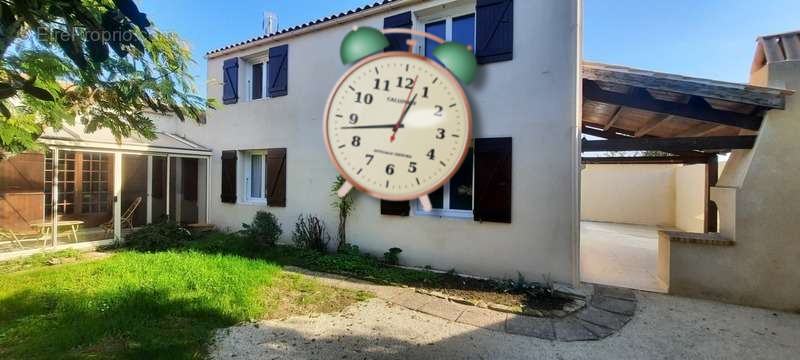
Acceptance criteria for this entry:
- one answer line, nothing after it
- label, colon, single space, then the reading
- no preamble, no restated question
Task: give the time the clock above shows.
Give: 12:43:02
